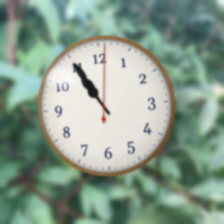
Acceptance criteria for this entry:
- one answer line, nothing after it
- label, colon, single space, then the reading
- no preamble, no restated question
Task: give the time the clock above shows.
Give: 10:55:01
